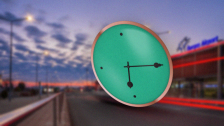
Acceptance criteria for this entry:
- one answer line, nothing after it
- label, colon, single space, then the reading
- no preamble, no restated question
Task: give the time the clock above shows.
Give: 6:15
